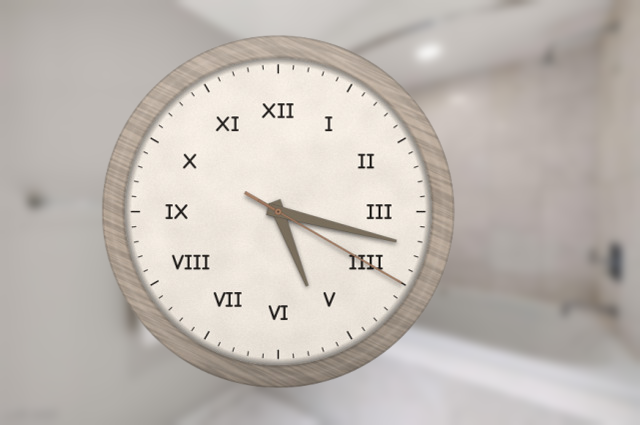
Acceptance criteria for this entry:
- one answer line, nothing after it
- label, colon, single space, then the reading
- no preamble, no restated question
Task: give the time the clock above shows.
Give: 5:17:20
